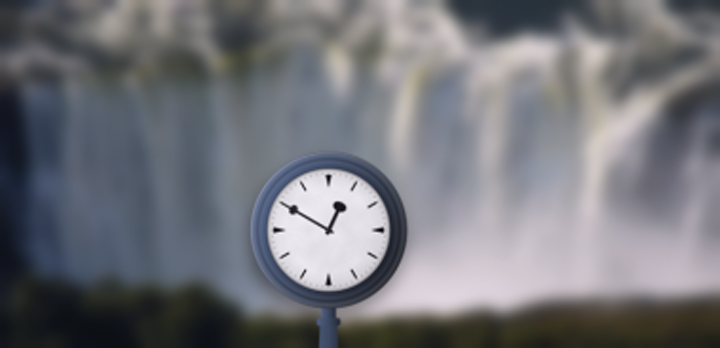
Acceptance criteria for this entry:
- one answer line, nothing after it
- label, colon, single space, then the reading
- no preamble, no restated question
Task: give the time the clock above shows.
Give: 12:50
